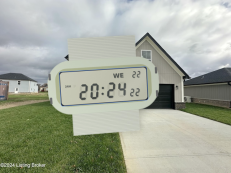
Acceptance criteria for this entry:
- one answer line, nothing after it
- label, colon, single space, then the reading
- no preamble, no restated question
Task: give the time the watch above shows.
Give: 20:24:22
